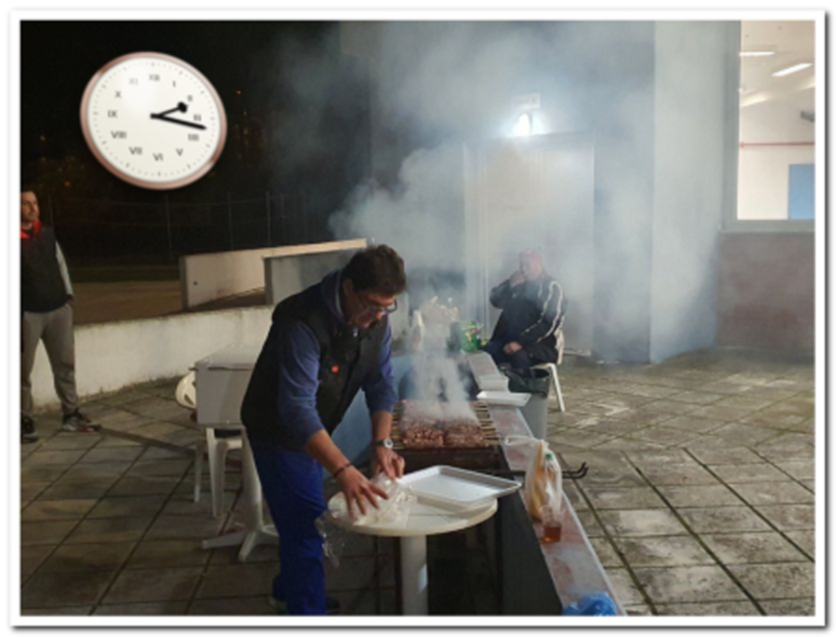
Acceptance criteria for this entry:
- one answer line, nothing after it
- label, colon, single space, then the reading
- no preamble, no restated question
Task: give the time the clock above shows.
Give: 2:17
